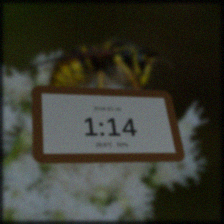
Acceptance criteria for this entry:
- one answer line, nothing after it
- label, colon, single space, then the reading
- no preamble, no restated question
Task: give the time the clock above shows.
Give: 1:14
